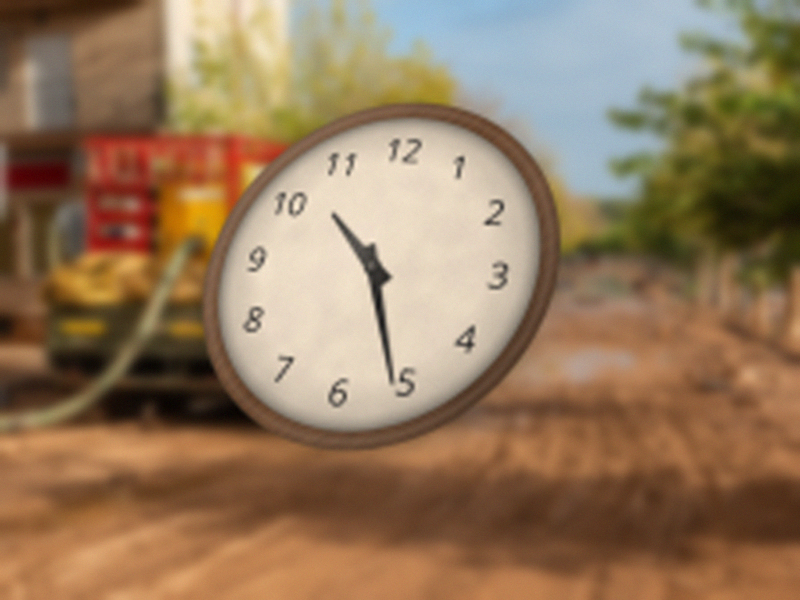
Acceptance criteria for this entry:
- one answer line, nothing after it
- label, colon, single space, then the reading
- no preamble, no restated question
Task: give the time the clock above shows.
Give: 10:26
